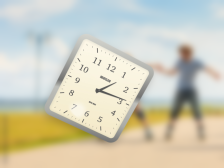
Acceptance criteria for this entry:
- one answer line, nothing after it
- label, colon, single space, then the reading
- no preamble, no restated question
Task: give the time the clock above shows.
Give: 1:14
